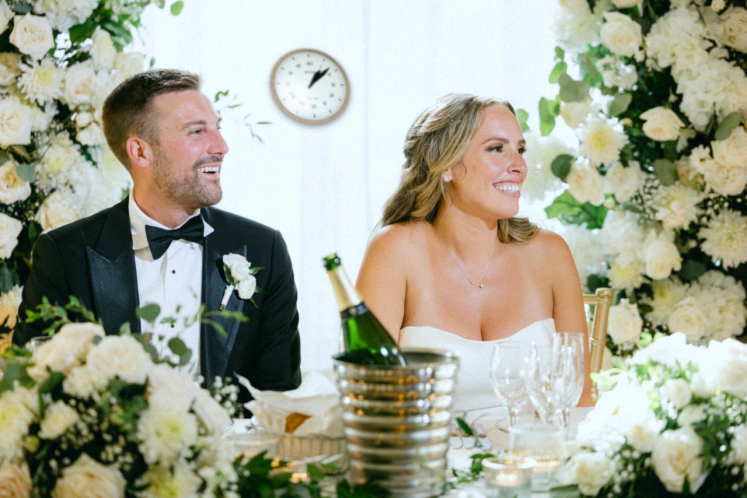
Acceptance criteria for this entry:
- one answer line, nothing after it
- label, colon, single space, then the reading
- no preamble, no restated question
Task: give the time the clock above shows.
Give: 1:08
